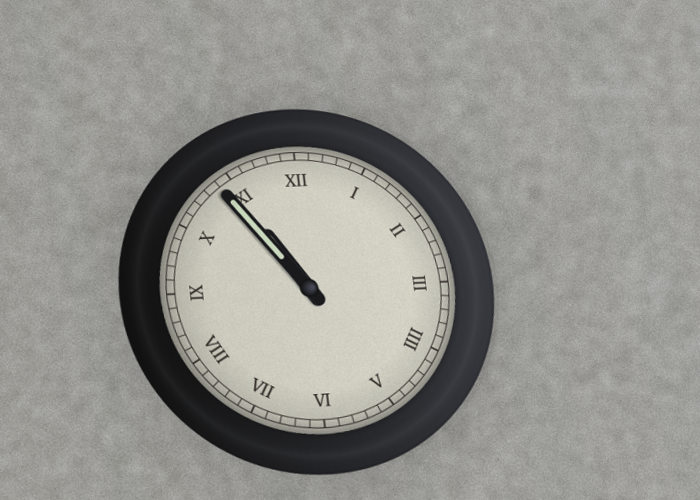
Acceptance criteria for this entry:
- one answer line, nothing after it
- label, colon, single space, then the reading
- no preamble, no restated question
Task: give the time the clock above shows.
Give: 10:54
